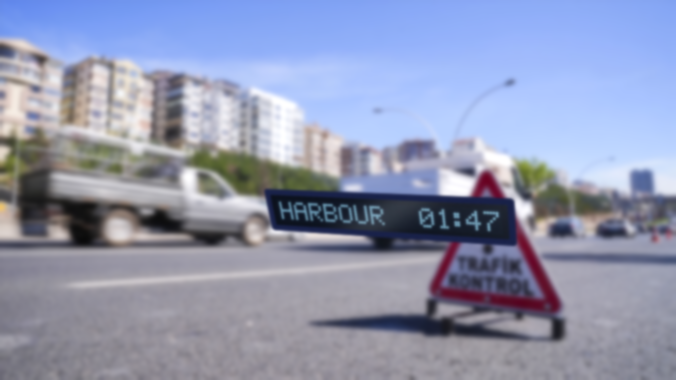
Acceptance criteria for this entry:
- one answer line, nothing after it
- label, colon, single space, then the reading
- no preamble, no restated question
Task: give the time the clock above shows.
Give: 1:47
